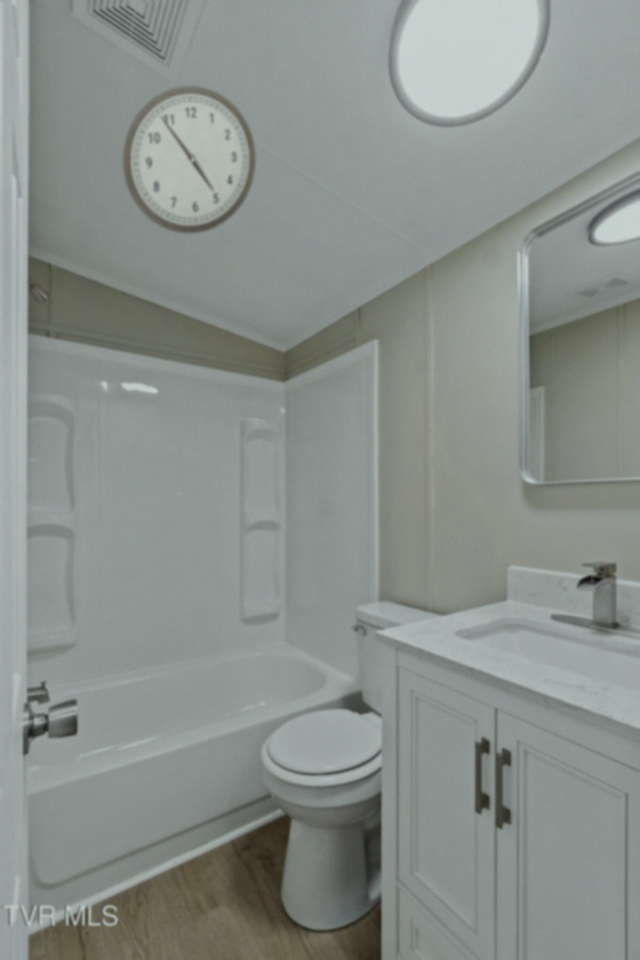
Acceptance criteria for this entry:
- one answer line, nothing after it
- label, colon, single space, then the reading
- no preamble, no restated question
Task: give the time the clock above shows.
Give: 4:54
